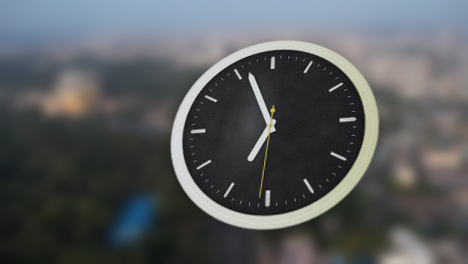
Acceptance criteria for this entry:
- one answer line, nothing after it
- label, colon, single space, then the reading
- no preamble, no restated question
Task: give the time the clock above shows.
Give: 6:56:31
